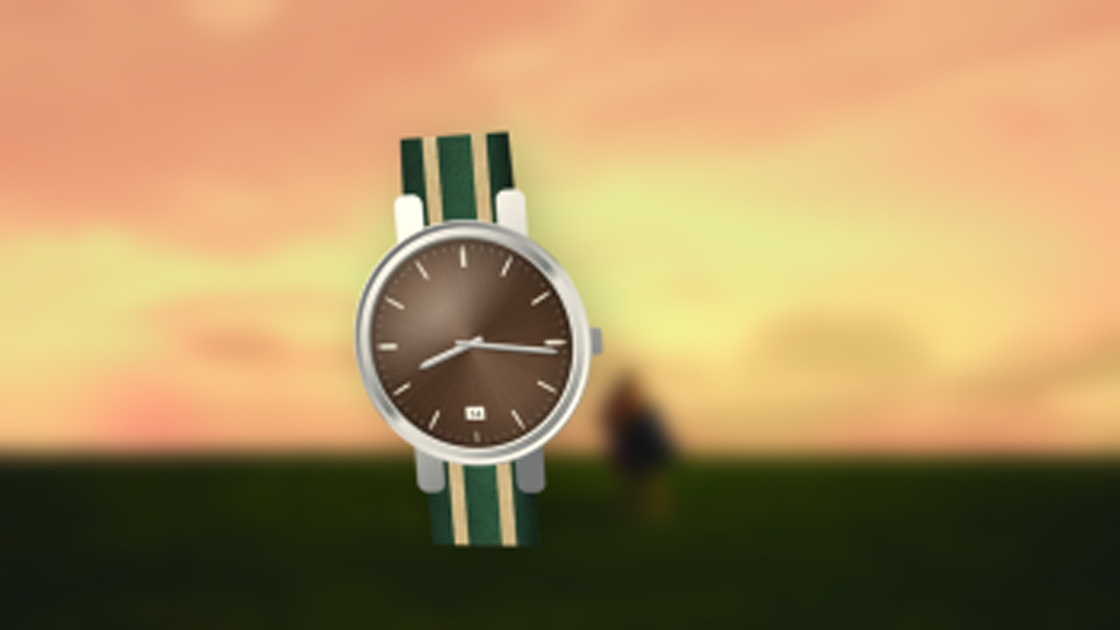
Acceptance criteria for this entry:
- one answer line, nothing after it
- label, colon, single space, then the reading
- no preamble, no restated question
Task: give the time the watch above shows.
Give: 8:16
